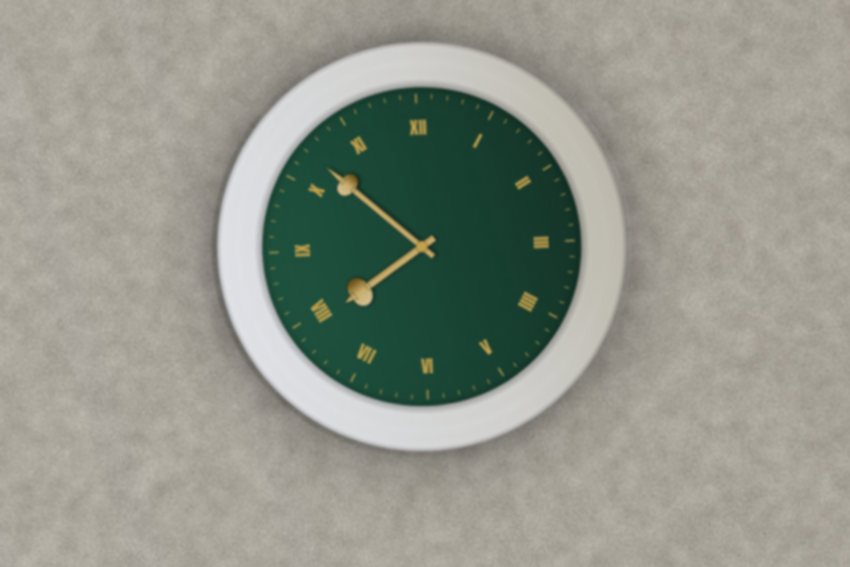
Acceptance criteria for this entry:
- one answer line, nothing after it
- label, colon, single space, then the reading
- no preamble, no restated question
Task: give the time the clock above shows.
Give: 7:52
